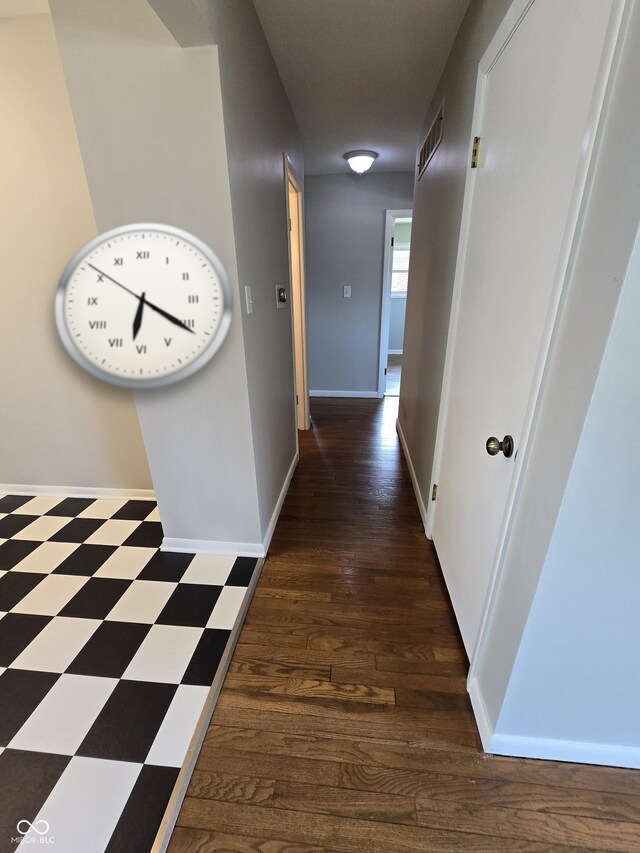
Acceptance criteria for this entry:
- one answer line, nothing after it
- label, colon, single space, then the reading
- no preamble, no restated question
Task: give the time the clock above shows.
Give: 6:20:51
